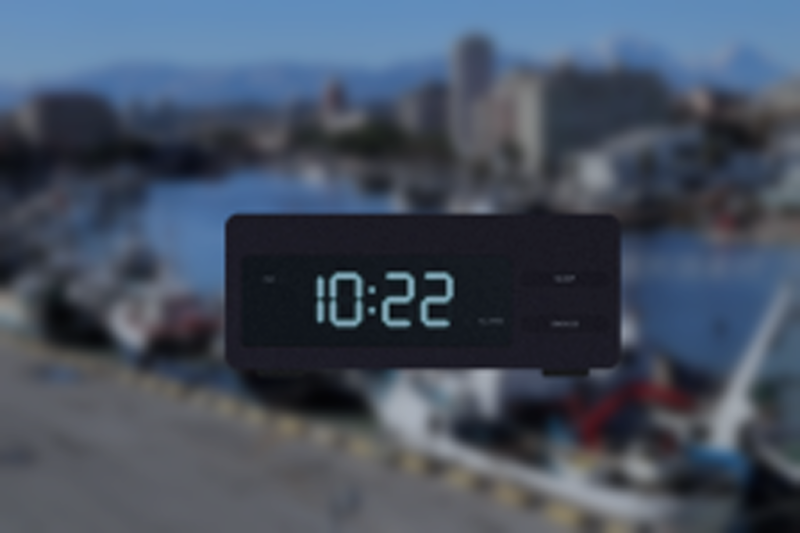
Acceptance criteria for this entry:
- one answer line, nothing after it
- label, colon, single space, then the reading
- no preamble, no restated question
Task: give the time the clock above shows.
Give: 10:22
